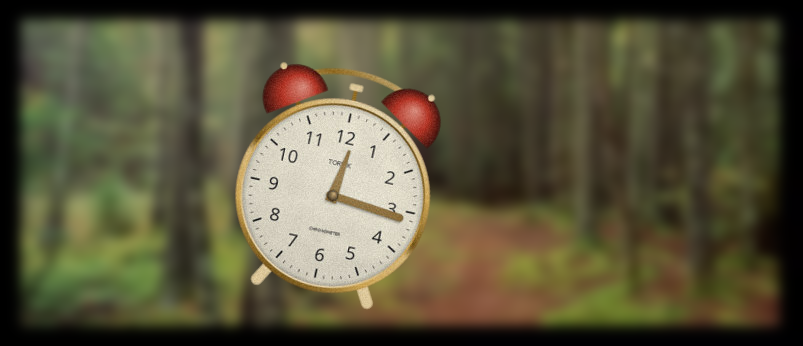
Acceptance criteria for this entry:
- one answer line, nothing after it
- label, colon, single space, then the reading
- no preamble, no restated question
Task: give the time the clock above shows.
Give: 12:16
